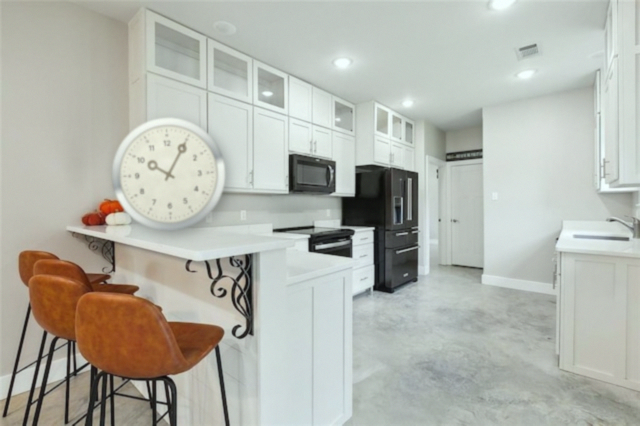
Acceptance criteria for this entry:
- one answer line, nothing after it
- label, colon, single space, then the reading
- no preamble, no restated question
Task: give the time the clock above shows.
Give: 10:05
